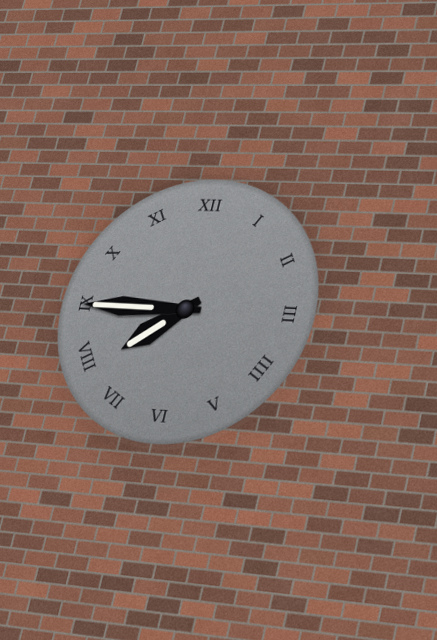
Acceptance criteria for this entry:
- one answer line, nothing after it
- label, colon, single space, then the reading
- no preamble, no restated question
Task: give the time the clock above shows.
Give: 7:45
